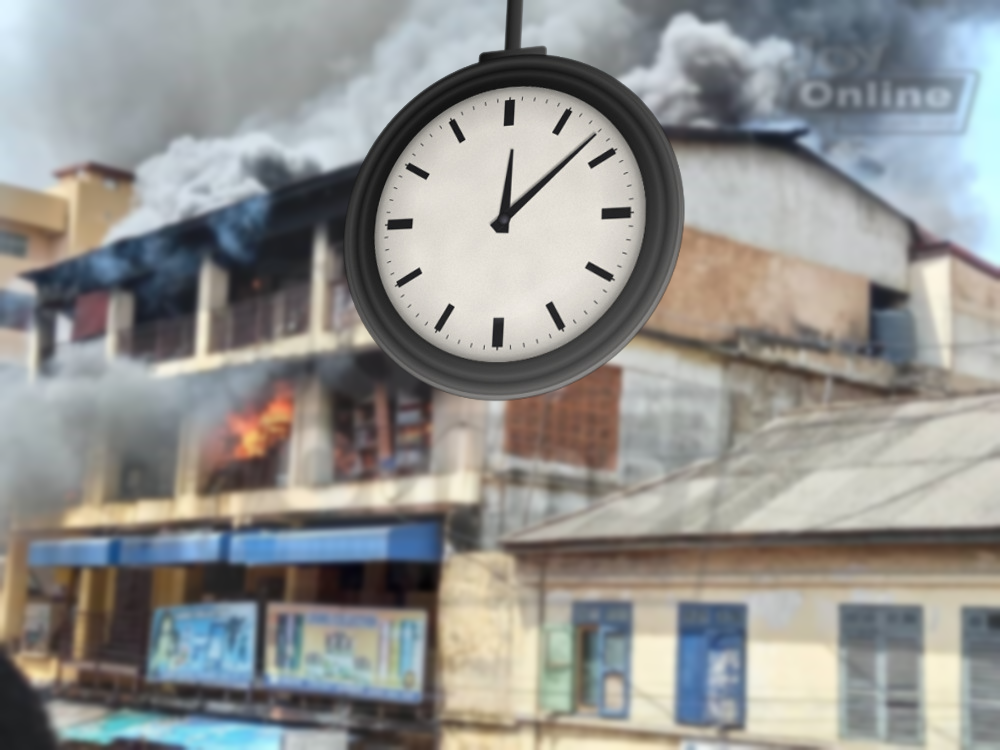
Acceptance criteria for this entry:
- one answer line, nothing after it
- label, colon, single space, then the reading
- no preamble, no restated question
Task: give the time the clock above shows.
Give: 12:08
